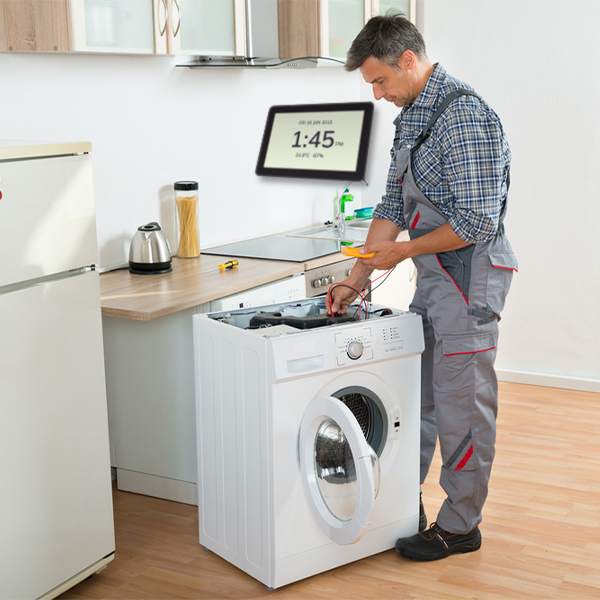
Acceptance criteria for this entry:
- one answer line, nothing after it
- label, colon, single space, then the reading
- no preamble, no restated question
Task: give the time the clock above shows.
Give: 1:45
